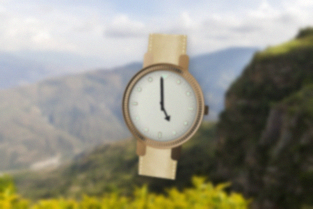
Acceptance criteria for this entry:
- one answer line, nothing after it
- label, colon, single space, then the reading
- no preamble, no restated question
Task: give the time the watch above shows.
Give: 4:59
